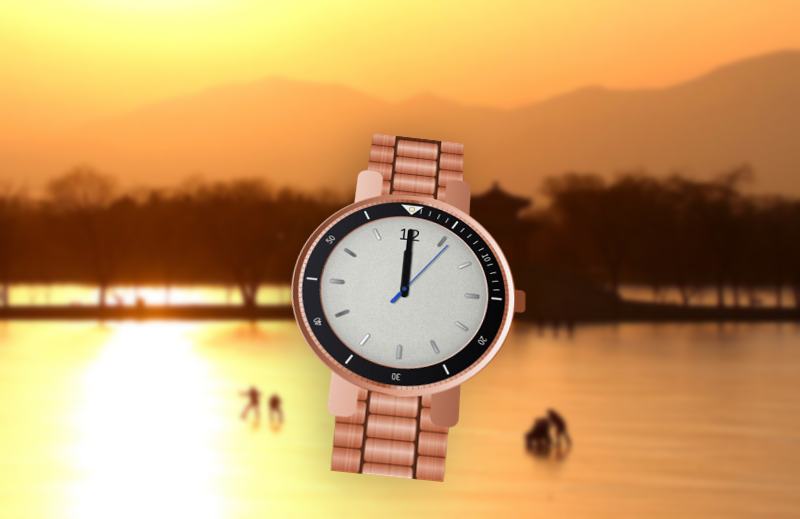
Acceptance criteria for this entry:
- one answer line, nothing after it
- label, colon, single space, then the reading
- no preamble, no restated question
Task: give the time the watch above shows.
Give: 12:00:06
